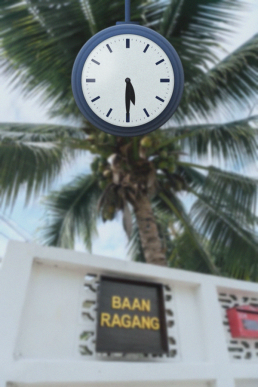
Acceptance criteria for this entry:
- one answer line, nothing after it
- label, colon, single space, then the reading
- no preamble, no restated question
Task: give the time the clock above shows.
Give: 5:30
